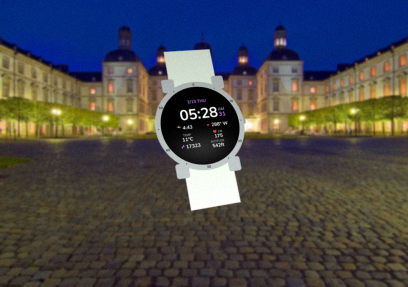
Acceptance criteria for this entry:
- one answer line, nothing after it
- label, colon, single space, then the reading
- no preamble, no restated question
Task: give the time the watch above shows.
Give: 5:28
